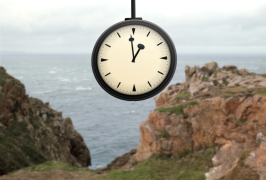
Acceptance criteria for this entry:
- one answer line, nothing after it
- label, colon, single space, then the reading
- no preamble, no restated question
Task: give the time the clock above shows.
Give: 12:59
